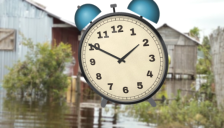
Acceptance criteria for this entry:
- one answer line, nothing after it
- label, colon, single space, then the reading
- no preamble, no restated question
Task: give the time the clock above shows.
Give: 1:50
